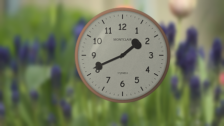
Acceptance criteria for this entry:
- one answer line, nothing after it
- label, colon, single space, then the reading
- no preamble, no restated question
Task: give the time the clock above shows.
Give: 1:41
